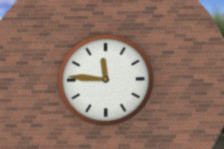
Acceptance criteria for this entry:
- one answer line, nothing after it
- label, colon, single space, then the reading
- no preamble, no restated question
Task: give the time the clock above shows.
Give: 11:46
